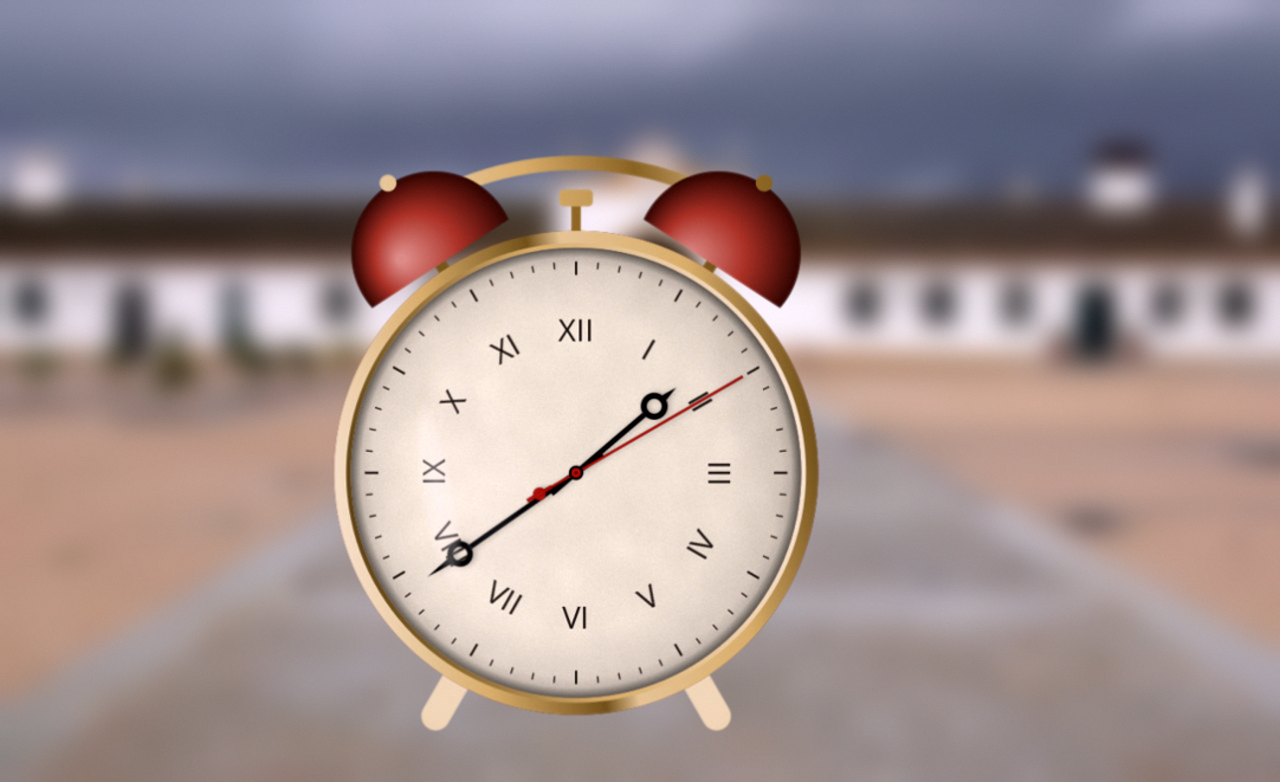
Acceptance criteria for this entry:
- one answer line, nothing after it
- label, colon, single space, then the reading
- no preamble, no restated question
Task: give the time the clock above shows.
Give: 1:39:10
